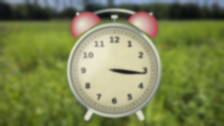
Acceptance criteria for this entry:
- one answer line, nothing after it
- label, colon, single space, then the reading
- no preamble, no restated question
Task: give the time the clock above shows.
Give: 3:16
